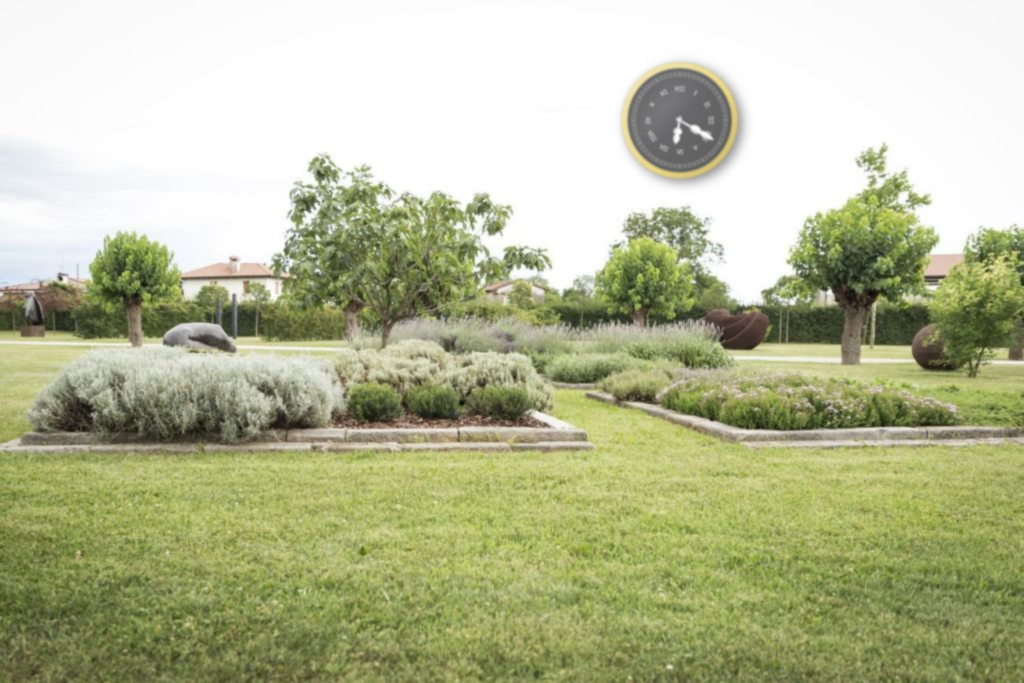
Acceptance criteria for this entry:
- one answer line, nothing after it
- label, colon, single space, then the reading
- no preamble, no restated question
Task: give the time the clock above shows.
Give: 6:20
